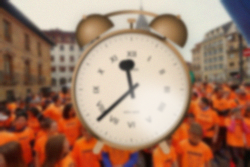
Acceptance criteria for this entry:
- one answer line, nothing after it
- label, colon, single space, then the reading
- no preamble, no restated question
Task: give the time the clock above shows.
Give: 11:38
